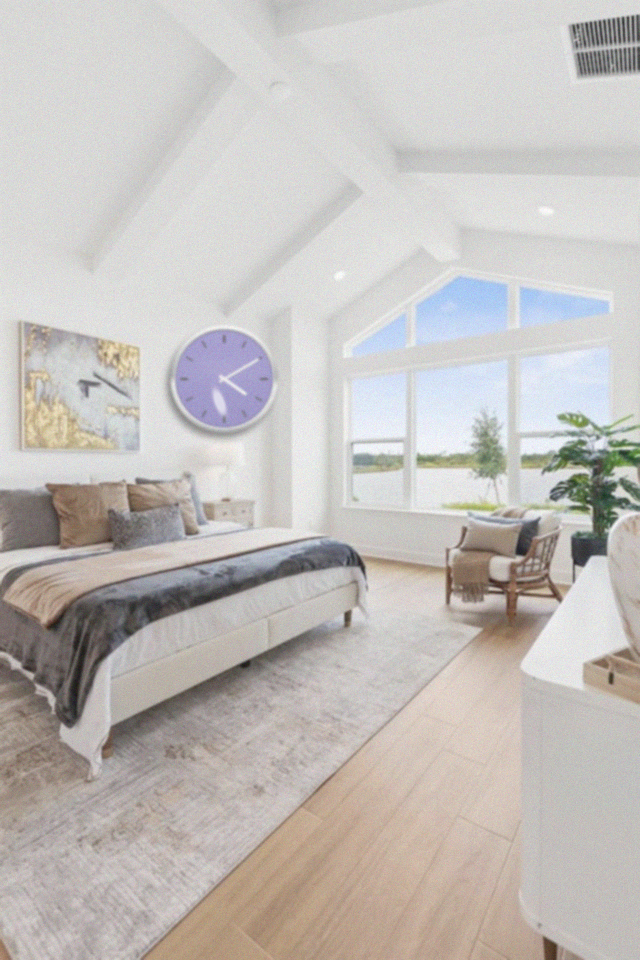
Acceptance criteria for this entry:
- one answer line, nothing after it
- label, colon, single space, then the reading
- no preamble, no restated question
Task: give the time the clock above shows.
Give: 4:10
